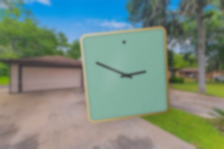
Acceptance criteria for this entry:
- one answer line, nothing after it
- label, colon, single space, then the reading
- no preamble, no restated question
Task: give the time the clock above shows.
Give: 2:50
